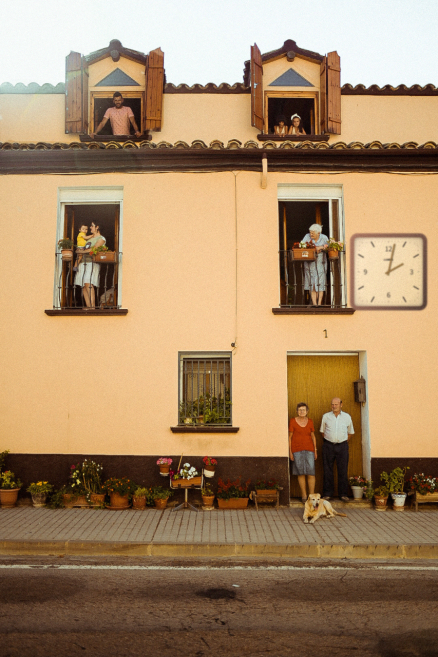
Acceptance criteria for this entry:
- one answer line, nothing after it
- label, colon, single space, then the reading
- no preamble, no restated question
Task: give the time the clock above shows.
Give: 2:02
